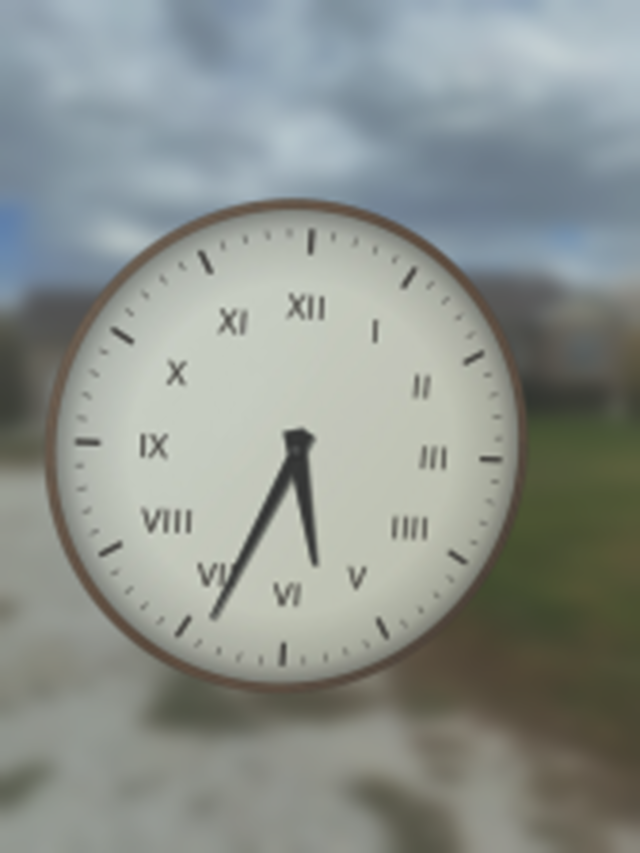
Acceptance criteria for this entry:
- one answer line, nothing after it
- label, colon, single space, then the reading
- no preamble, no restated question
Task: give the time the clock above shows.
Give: 5:34
